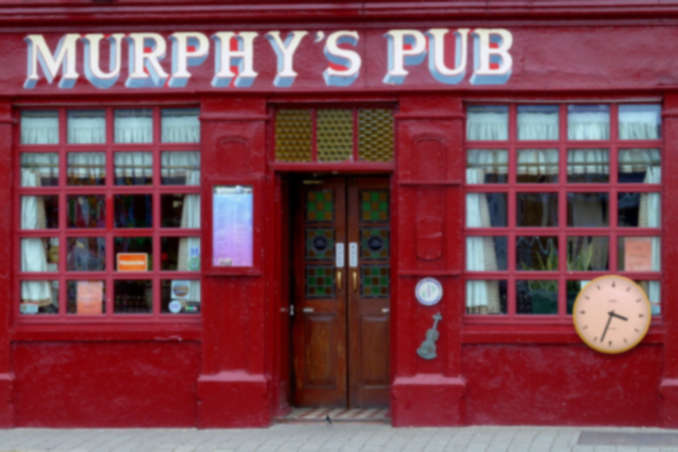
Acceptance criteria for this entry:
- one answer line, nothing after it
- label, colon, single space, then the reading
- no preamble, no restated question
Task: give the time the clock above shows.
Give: 3:33
